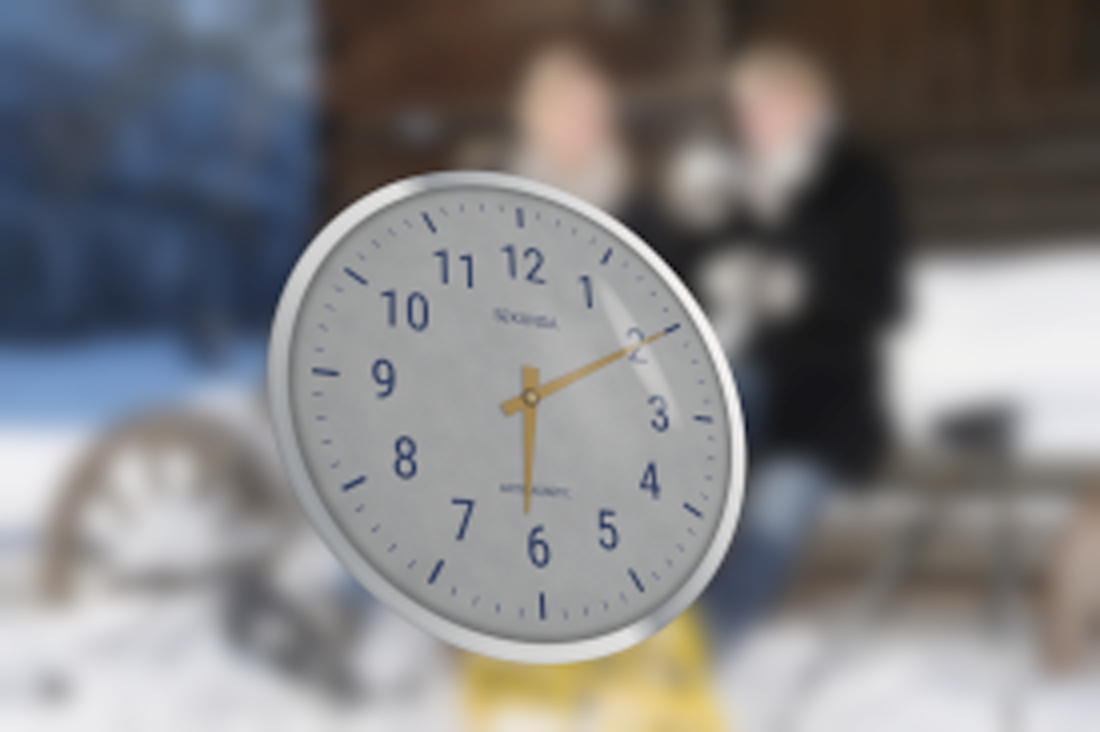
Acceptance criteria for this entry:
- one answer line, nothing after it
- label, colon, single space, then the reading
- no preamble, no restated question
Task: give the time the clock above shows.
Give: 6:10
